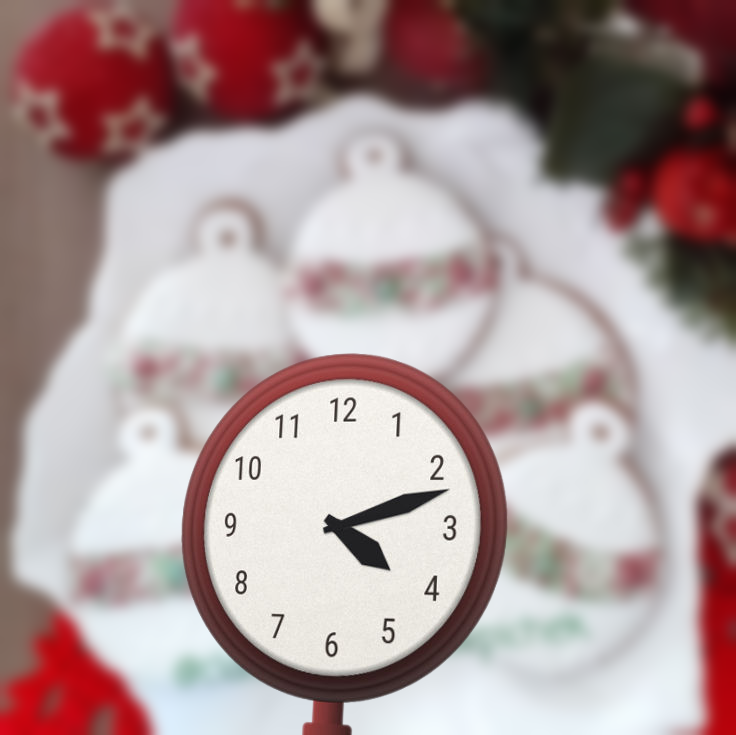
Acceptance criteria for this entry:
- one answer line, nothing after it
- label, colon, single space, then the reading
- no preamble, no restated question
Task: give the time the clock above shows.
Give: 4:12
